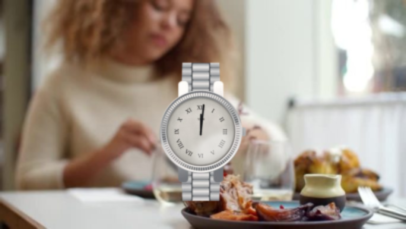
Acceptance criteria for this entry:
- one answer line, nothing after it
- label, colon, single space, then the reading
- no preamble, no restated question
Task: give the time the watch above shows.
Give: 12:01
